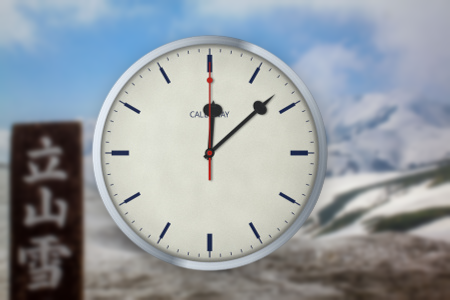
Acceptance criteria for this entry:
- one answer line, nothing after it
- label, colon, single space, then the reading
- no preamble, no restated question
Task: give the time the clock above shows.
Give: 12:08:00
